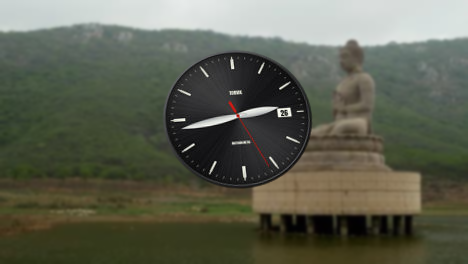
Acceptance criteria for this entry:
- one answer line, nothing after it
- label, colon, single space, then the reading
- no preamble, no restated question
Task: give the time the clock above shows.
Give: 2:43:26
